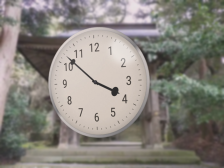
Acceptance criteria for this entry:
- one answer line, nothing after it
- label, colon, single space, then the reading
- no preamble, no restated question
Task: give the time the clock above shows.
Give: 3:52
